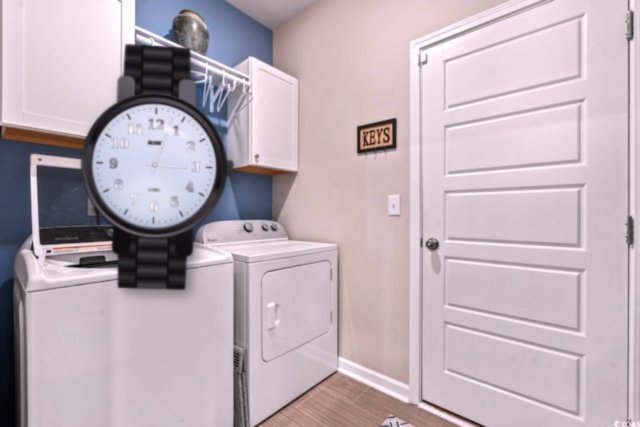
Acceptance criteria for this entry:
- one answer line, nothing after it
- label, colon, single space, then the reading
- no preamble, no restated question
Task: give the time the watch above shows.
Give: 3:03
